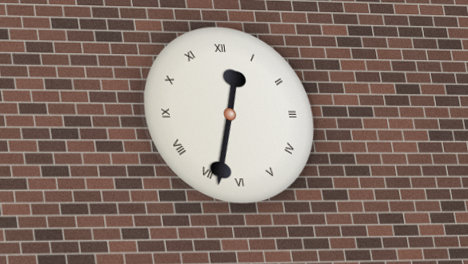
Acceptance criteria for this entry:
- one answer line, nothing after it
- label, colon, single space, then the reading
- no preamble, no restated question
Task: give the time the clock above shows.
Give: 12:33
